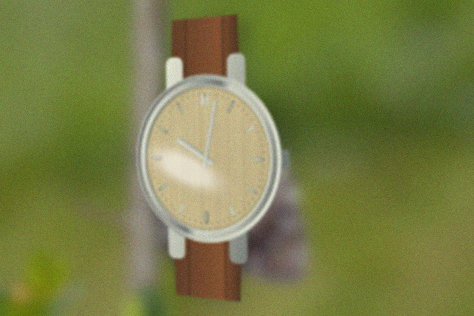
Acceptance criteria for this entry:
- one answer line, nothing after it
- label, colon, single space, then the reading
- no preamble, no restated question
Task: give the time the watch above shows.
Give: 10:02
